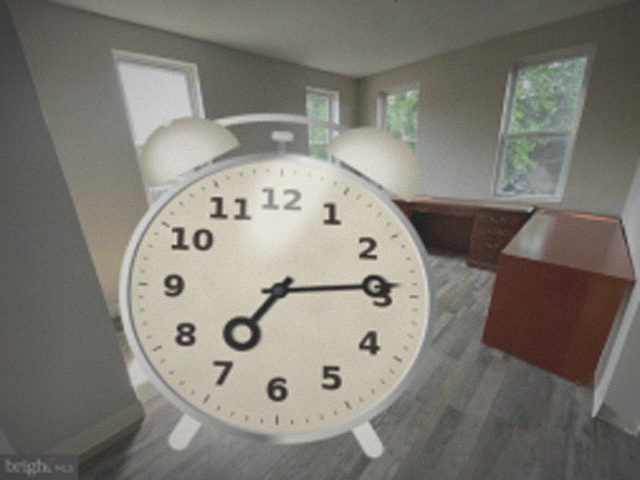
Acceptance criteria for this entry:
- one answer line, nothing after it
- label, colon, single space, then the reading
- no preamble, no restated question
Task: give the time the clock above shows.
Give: 7:14
